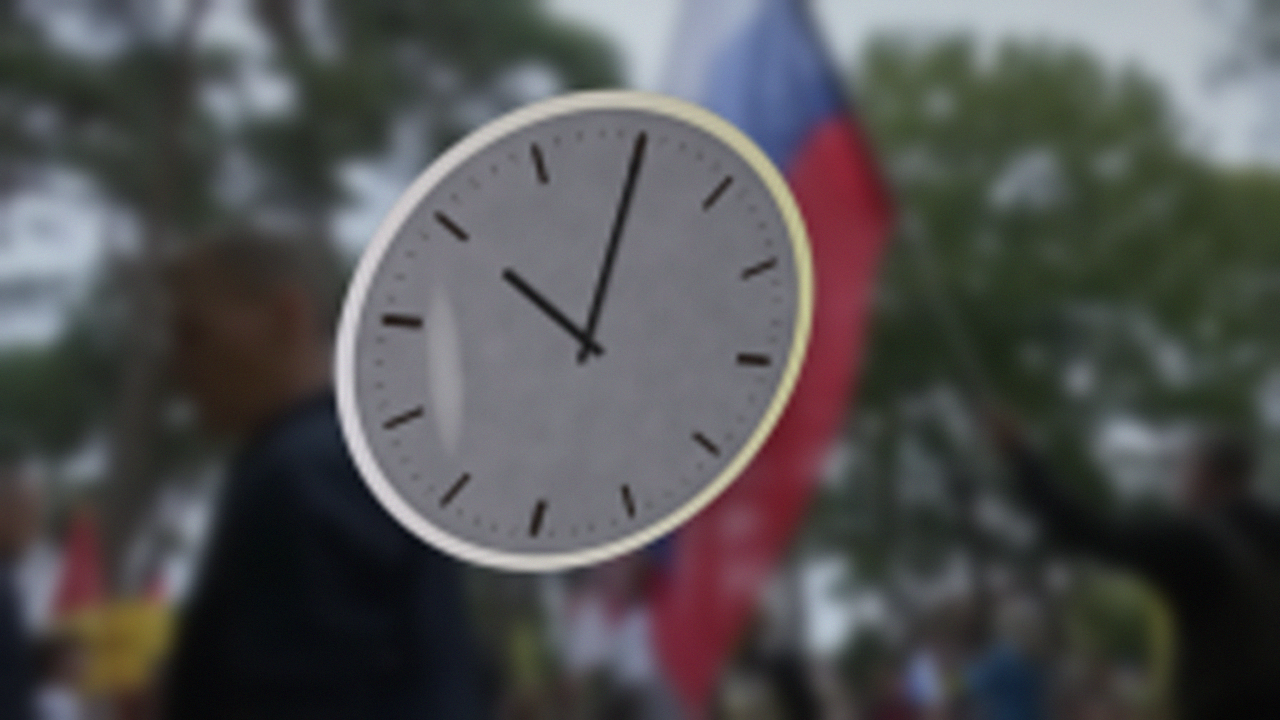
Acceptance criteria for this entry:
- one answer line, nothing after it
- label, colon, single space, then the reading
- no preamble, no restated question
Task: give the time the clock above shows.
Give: 10:00
